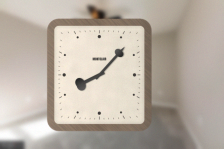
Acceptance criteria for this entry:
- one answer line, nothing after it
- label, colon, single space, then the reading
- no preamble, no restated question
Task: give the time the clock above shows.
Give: 8:07
